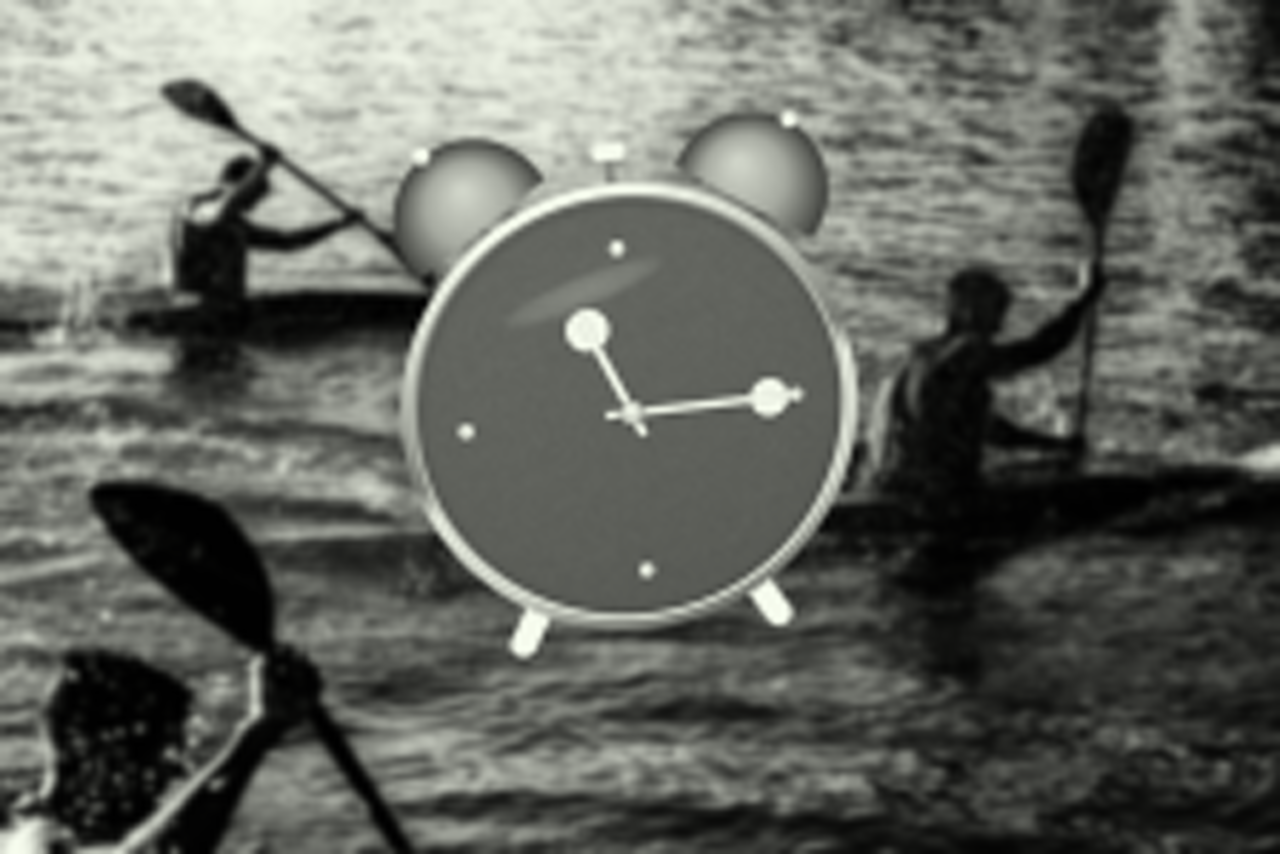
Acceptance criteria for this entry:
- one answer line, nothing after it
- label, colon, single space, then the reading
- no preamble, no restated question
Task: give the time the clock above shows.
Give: 11:15
